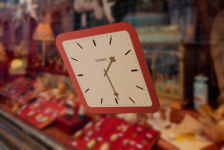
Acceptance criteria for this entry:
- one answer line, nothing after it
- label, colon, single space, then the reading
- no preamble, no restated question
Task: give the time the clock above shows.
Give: 1:29
